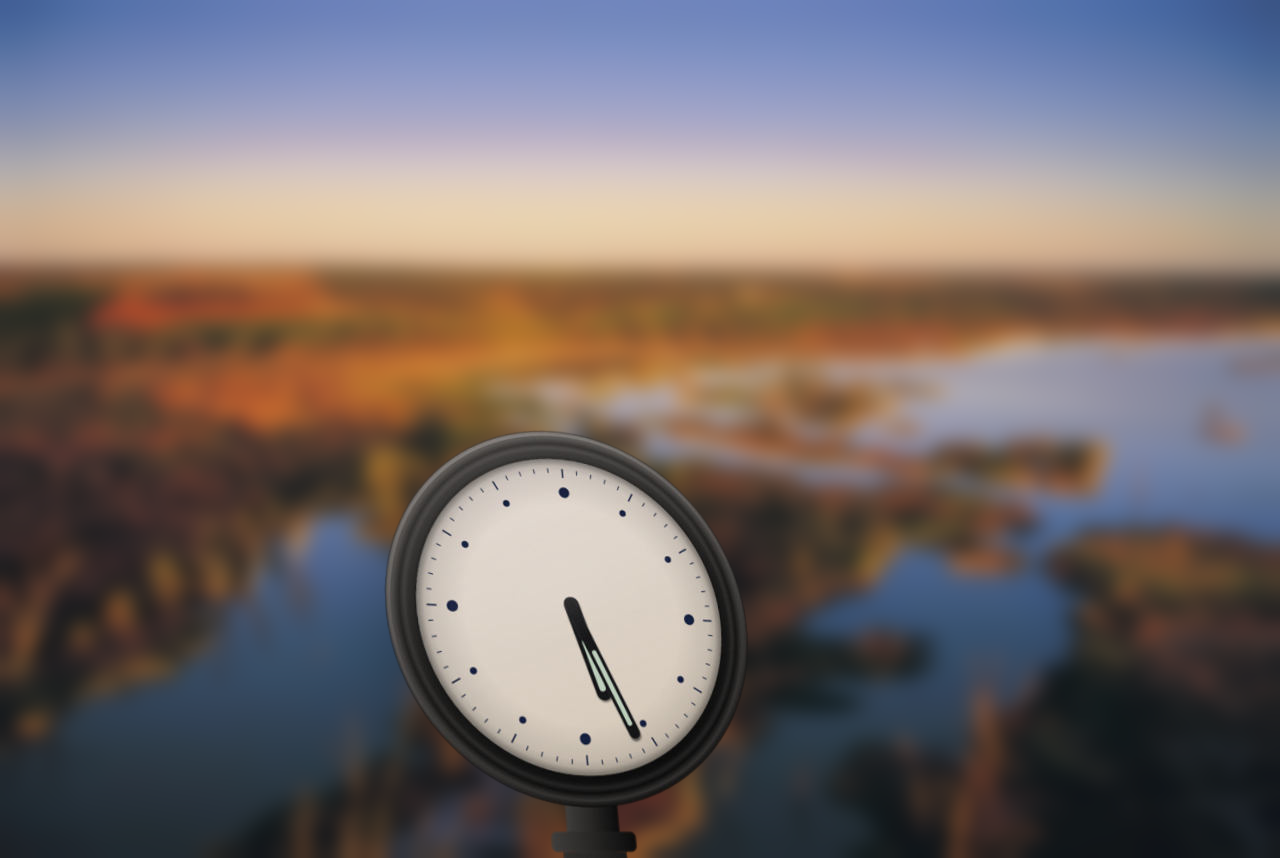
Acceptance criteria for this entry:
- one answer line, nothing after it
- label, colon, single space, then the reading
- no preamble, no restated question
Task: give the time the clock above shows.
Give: 5:26
